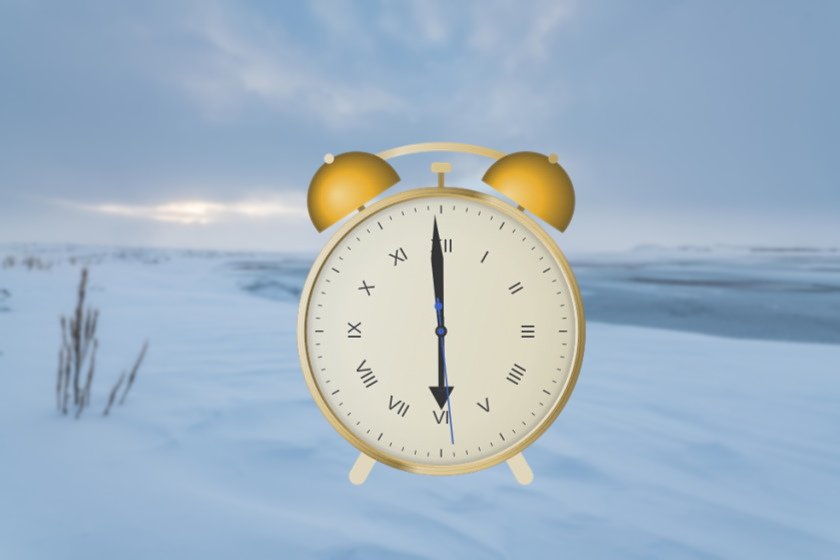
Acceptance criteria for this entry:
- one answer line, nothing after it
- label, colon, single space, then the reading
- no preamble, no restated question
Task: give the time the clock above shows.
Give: 5:59:29
